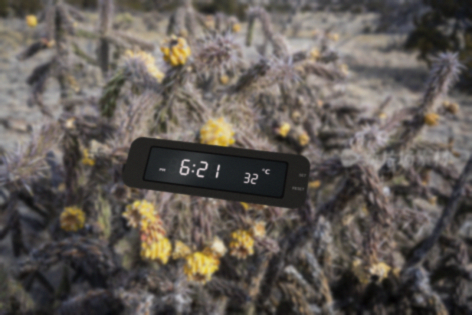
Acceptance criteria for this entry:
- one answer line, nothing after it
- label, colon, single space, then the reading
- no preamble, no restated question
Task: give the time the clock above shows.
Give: 6:21
